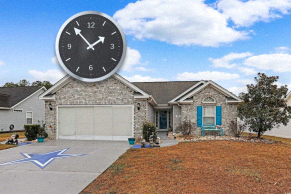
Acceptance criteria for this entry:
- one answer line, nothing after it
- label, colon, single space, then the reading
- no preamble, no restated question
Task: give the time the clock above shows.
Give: 1:53
